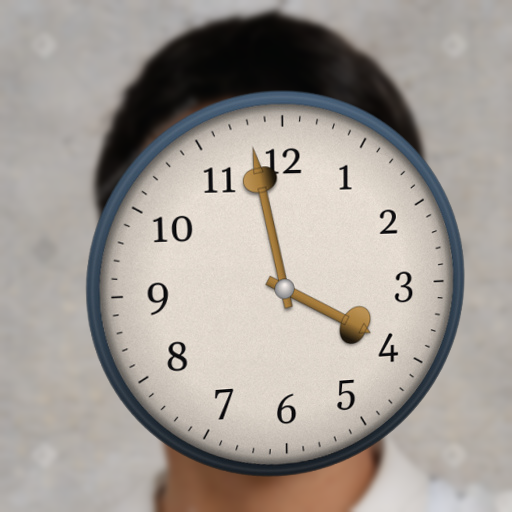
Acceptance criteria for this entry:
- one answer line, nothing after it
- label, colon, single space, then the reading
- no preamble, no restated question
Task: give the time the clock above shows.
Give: 3:58
